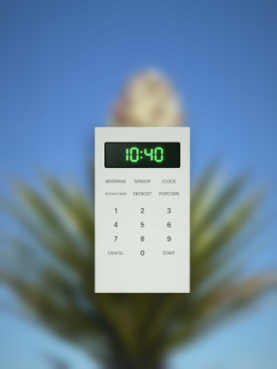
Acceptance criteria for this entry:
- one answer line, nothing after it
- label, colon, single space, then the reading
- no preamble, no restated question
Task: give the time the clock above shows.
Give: 10:40
